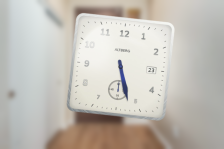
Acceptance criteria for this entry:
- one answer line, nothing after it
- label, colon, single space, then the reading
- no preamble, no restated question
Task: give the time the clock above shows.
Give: 5:27
